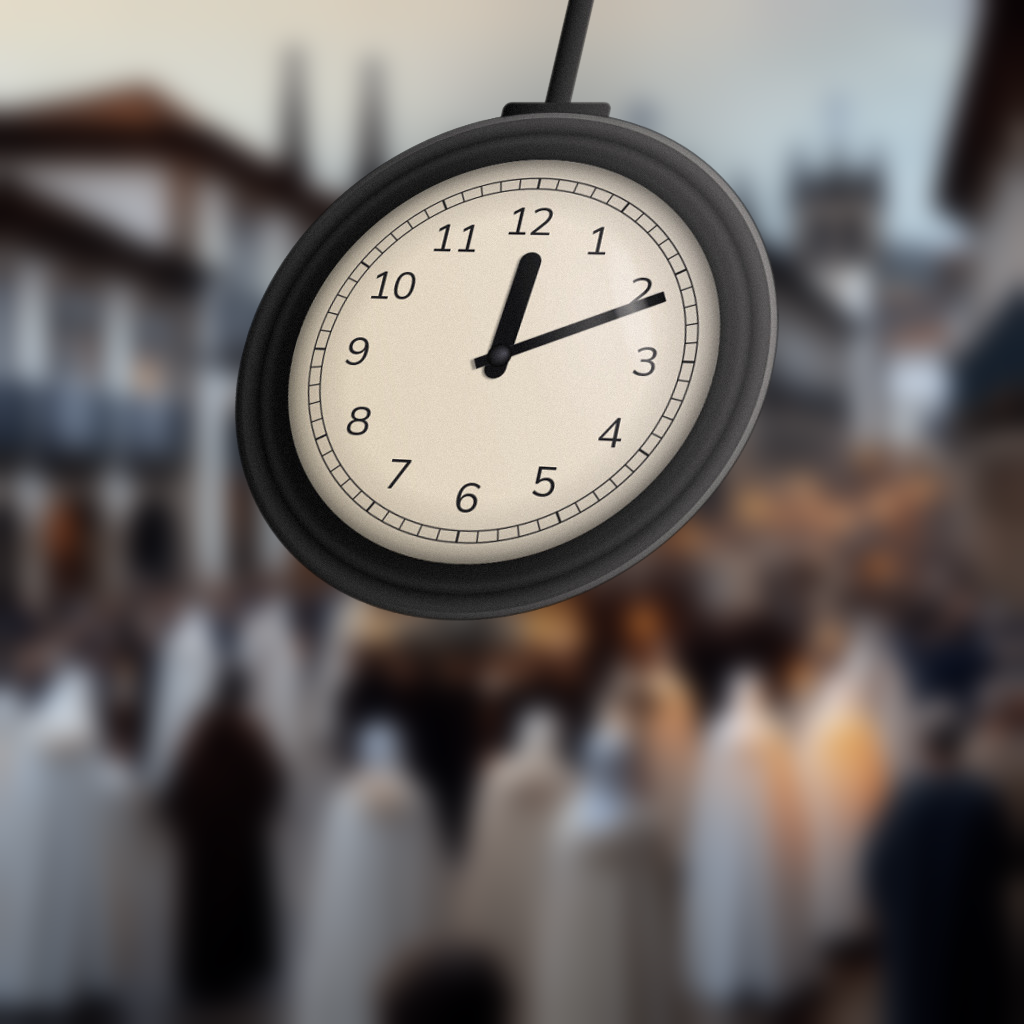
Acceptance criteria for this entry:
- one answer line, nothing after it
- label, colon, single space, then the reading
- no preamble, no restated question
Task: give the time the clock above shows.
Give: 12:11
